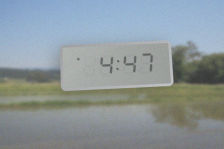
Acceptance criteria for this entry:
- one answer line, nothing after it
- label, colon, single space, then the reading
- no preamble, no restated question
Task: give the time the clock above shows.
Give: 4:47
